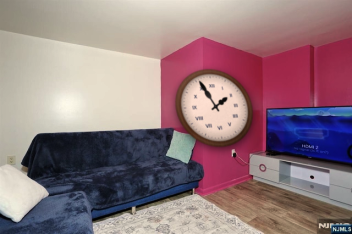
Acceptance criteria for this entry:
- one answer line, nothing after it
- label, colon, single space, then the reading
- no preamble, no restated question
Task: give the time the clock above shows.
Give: 1:56
